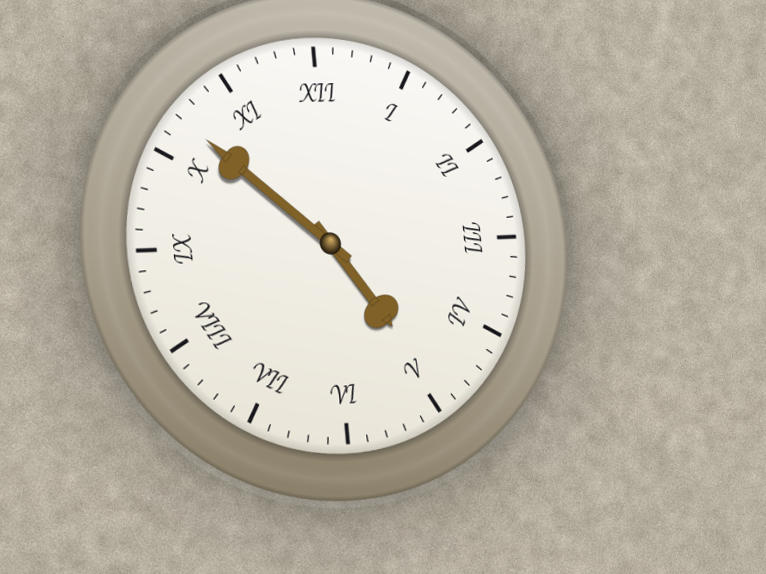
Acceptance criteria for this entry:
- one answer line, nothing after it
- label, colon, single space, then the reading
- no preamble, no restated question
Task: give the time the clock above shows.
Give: 4:52
